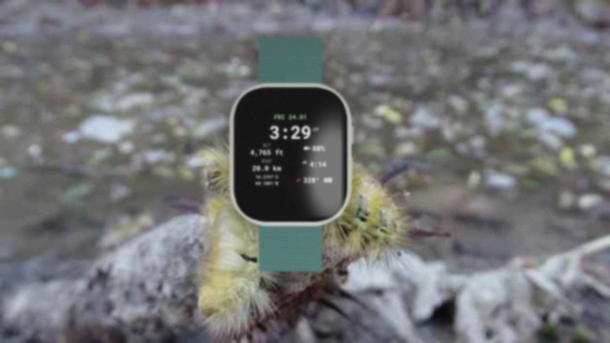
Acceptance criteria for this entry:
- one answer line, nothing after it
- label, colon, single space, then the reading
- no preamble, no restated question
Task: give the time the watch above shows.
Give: 3:29
